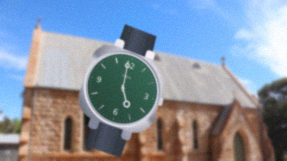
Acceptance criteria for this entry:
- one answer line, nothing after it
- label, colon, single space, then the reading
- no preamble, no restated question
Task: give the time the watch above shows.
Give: 4:59
